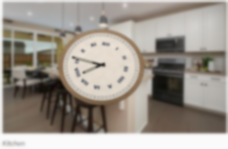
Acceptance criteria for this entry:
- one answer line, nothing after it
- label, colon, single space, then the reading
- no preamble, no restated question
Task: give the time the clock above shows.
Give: 7:46
